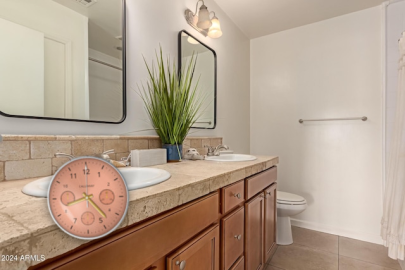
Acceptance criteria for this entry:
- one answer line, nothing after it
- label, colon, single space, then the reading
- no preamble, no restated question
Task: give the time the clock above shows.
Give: 8:23
